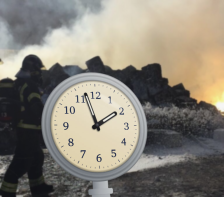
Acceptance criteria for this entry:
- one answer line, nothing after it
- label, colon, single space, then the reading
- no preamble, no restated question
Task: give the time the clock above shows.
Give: 1:57
